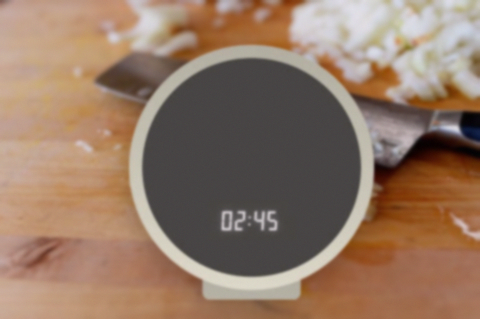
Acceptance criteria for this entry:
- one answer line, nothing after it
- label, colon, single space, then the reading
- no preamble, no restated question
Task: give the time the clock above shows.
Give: 2:45
